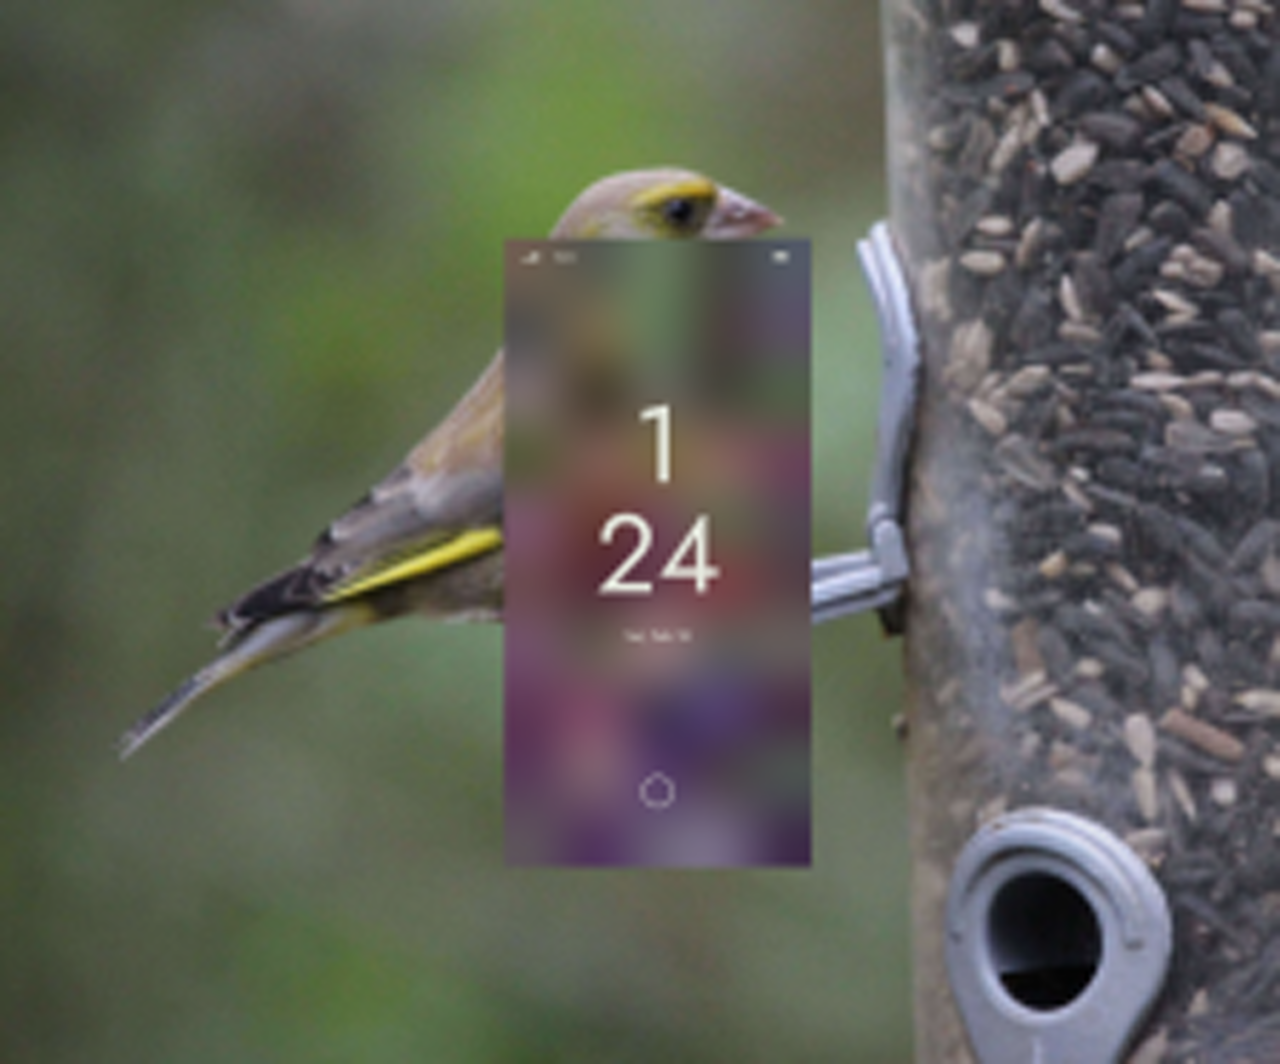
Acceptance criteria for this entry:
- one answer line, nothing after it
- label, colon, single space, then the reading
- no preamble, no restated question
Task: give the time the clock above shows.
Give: 1:24
